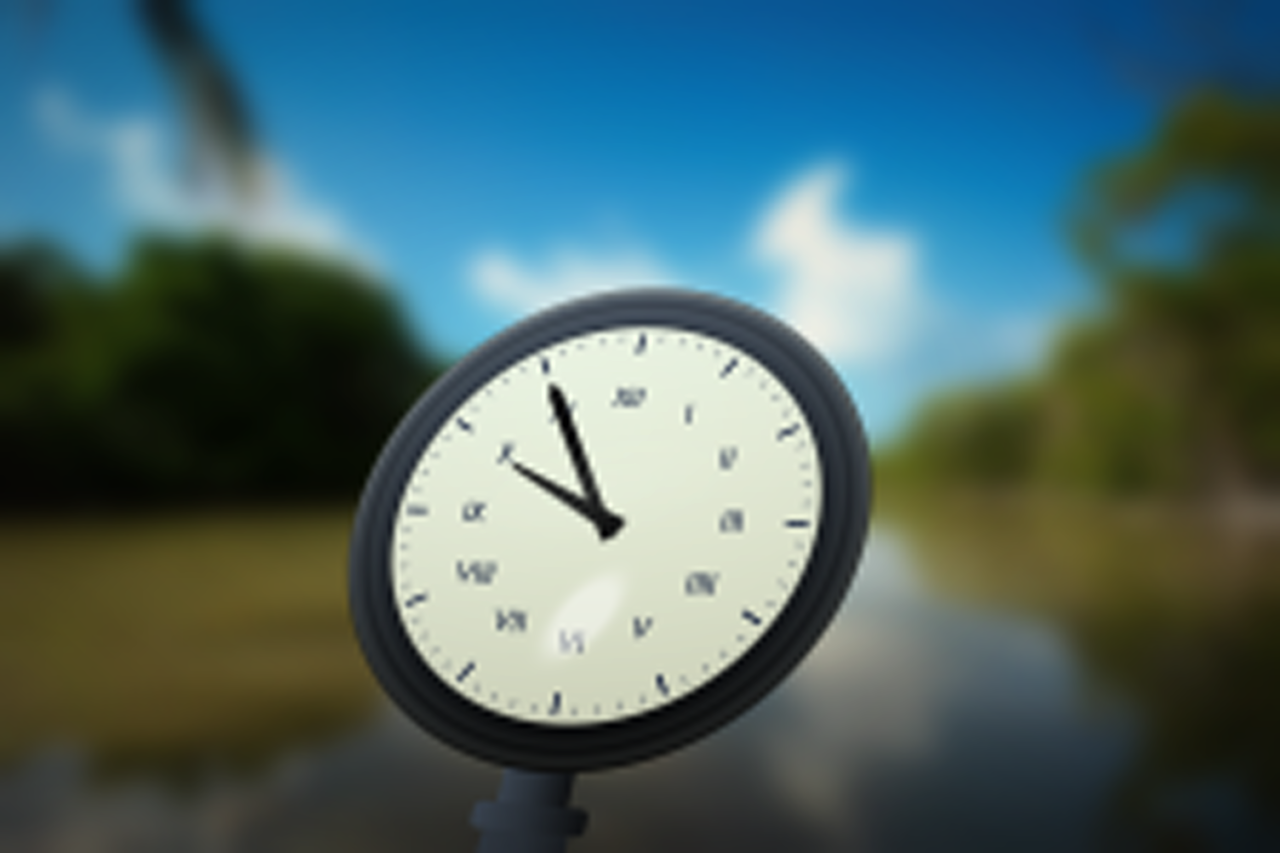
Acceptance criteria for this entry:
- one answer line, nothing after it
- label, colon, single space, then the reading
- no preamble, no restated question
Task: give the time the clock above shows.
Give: 9:55
